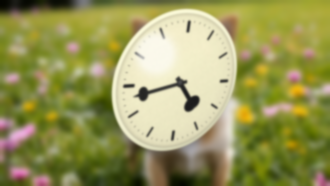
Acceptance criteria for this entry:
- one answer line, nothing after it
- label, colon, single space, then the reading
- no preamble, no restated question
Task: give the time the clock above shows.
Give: 4:43
